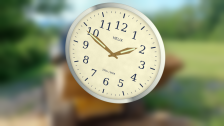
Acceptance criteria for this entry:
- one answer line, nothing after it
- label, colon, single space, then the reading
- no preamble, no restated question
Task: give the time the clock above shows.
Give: 1:49
